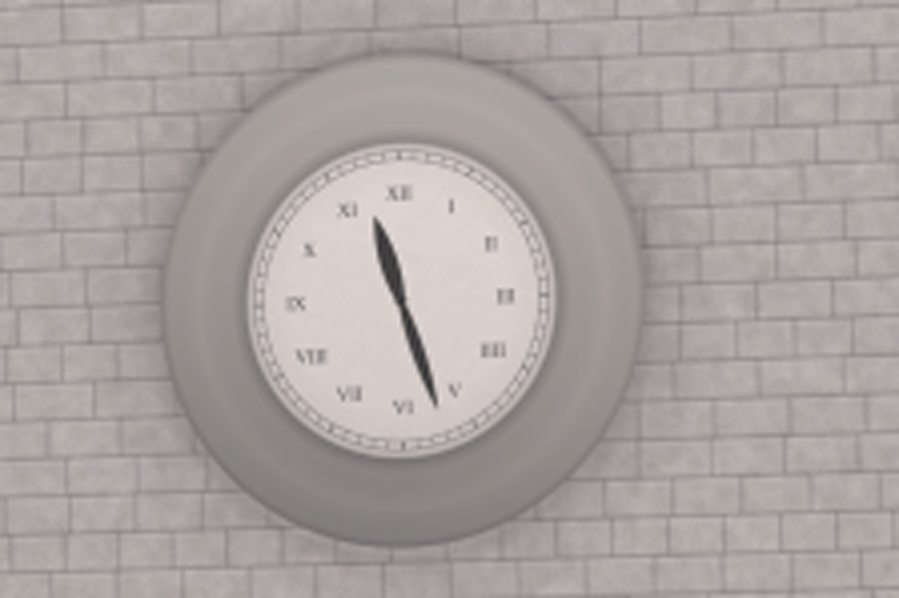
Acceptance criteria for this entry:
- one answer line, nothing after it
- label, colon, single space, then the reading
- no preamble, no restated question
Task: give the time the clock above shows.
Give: 11:27
